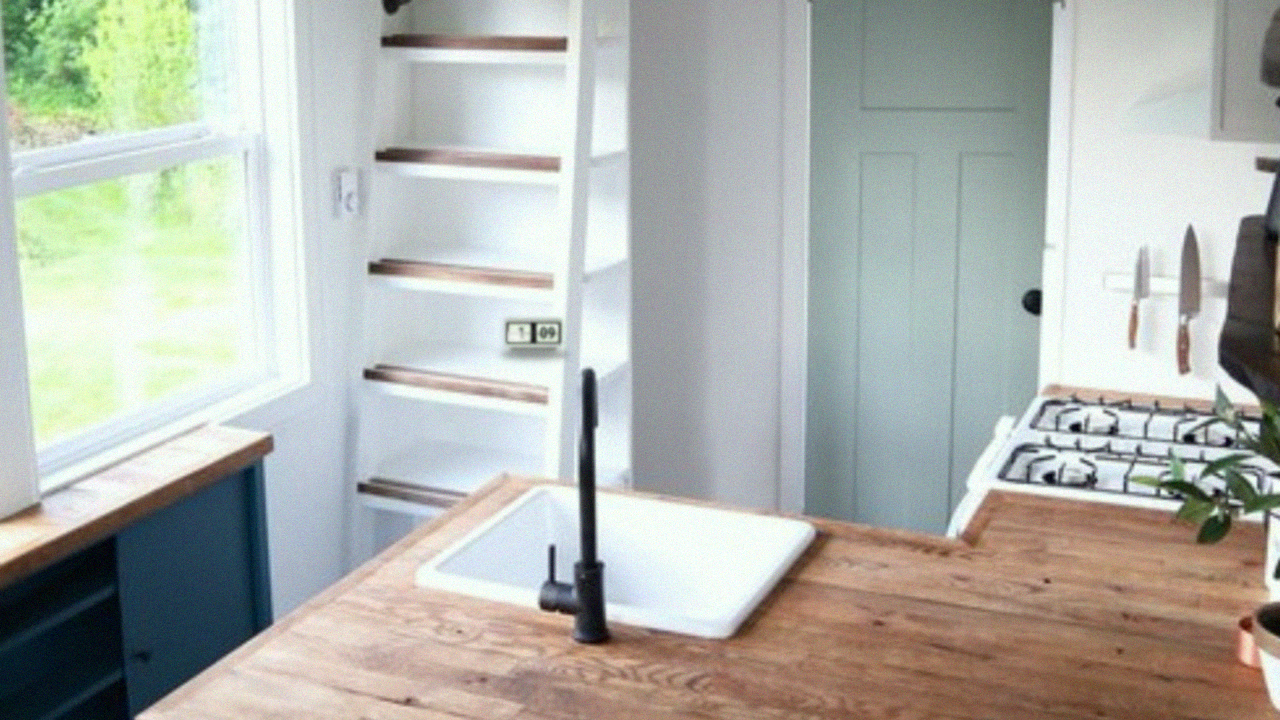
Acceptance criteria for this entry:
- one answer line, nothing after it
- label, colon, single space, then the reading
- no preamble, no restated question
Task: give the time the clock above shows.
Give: 1:09
